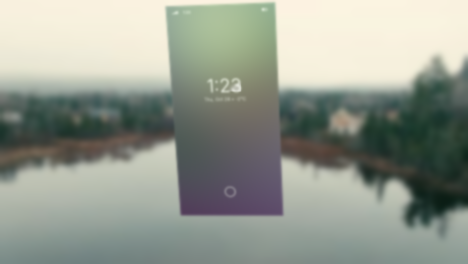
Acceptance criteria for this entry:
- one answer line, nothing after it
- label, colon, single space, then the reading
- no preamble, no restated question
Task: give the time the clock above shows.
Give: 1:23
